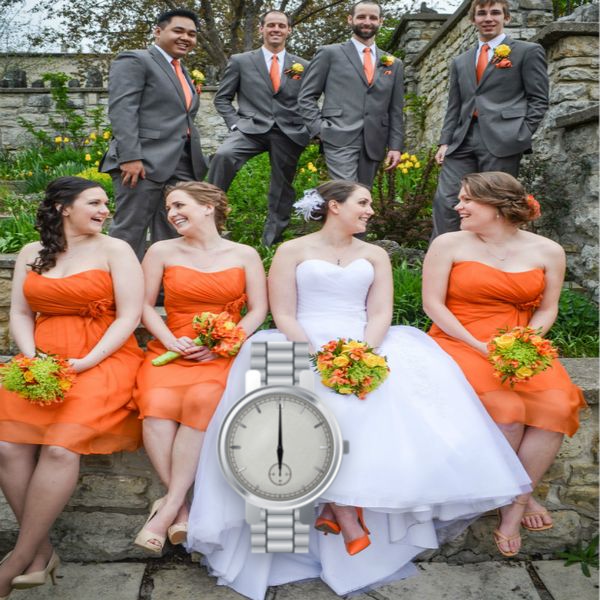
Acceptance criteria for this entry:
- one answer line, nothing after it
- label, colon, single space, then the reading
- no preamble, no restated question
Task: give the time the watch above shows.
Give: 6:00
